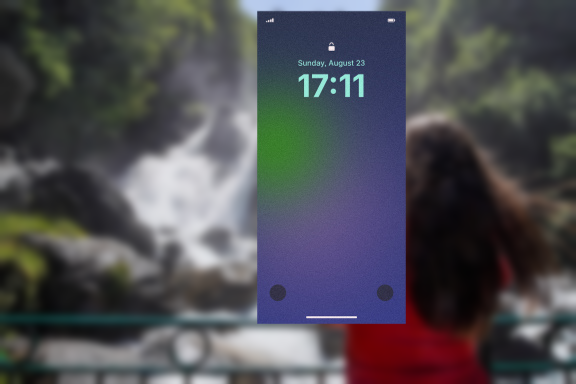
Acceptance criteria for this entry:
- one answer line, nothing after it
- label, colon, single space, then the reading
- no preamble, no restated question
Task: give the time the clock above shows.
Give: 17:11
